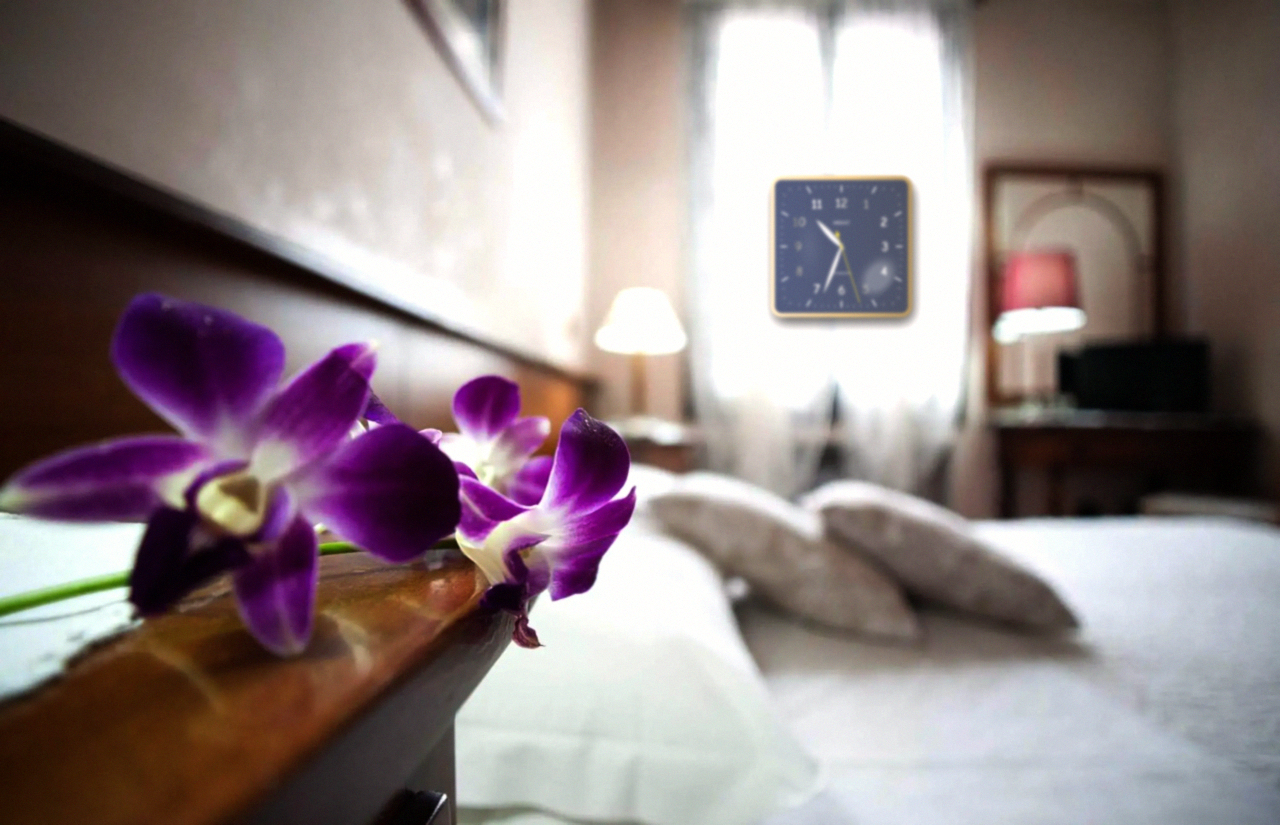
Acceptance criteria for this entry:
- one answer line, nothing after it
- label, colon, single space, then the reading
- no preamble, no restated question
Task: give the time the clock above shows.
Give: 10:33:27
